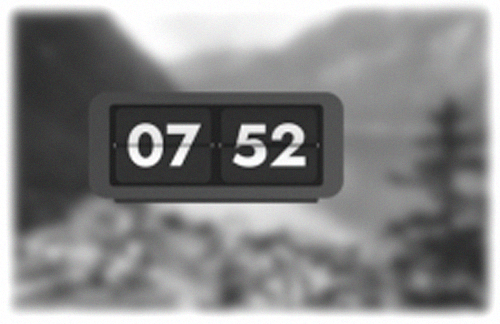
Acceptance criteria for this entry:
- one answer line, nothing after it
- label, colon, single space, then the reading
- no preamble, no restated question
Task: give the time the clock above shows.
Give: 7:52
